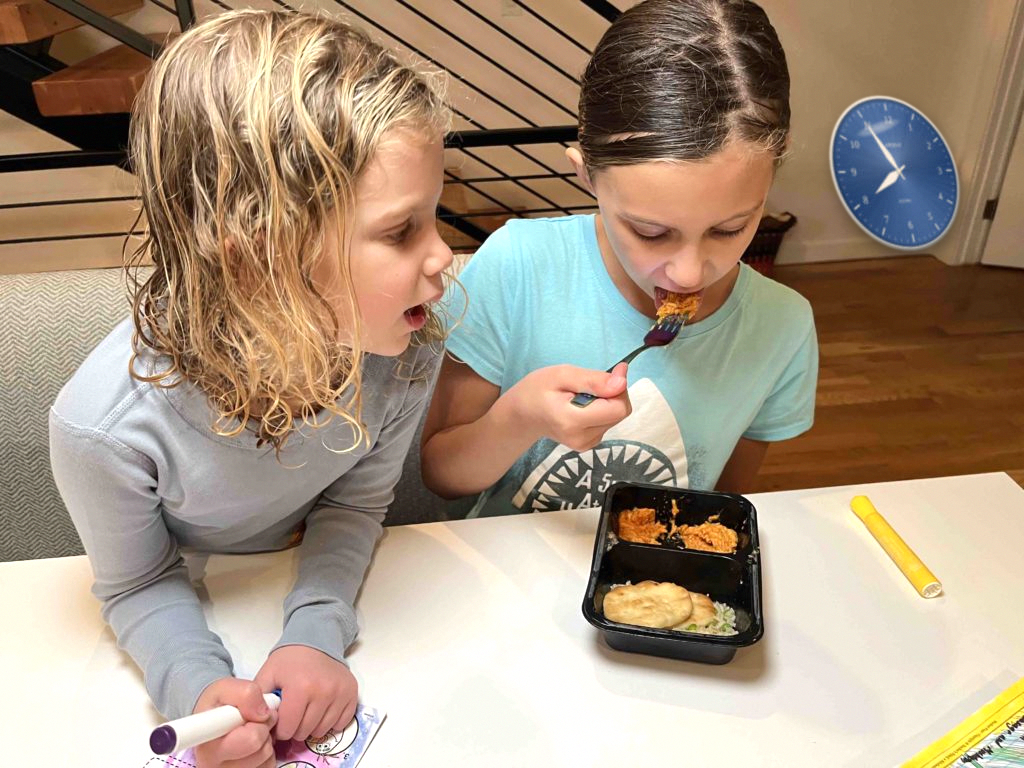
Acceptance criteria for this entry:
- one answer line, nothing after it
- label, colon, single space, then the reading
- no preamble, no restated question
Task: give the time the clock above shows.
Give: 7:55
